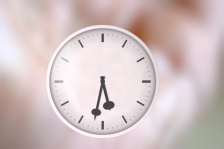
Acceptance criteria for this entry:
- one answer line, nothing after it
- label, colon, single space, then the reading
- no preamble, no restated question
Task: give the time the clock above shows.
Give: 5:32
